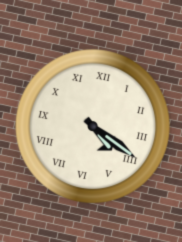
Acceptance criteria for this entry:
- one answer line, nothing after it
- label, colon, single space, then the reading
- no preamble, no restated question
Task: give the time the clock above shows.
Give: 4:19
